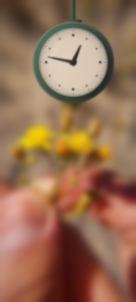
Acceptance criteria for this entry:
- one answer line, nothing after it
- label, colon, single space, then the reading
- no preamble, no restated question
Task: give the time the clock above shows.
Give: 12:47
